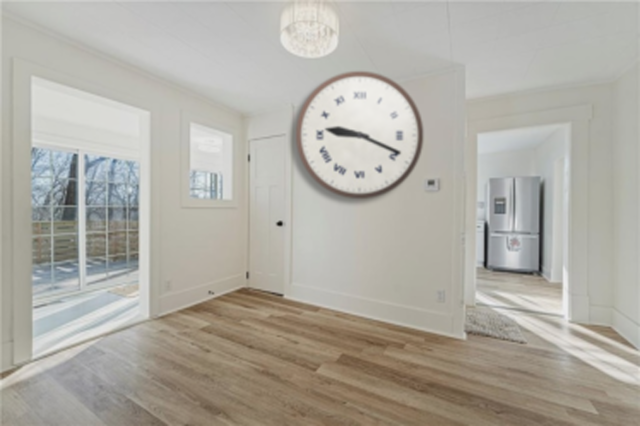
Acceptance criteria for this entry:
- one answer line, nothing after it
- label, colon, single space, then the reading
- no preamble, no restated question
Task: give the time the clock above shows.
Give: 9:19
